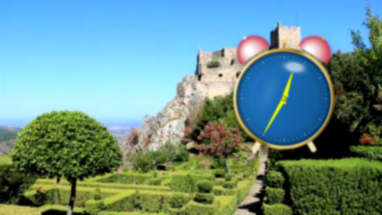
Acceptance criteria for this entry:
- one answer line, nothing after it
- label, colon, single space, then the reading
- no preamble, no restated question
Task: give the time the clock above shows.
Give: 12:35
